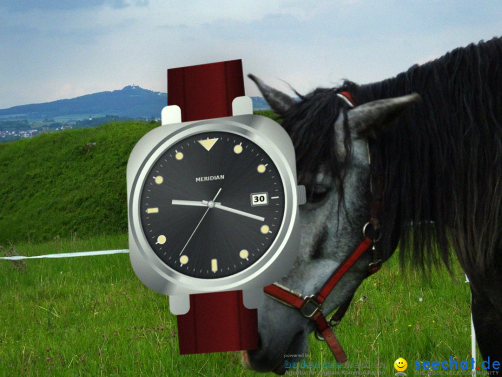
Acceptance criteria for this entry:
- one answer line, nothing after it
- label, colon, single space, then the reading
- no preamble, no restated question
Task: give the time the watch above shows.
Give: 9:18:36
